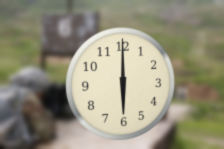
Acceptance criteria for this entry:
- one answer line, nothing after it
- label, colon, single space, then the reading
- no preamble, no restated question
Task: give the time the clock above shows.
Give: 6:00
